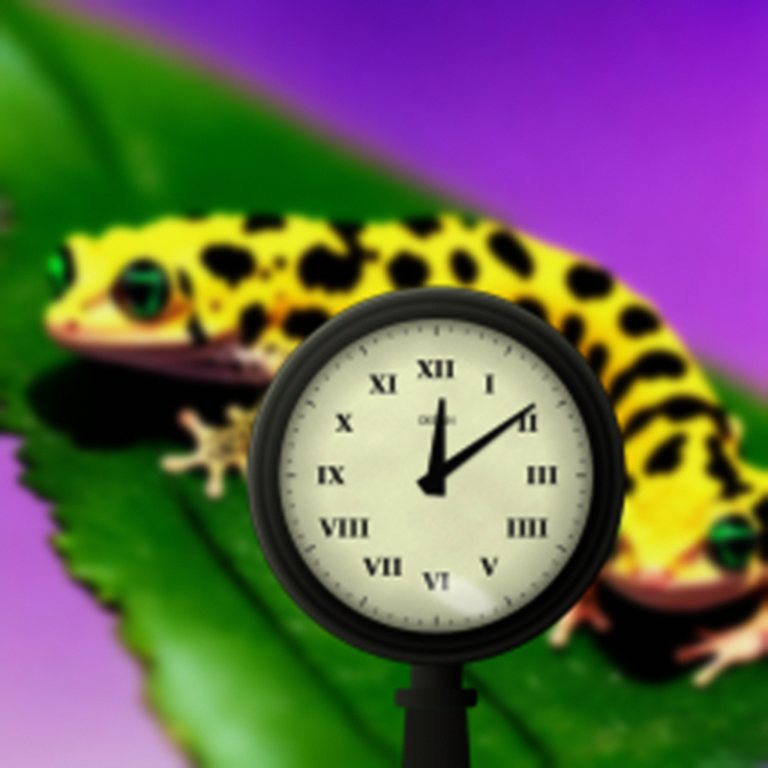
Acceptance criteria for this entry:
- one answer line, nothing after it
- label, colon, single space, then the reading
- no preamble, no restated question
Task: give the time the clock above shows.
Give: 12:09
